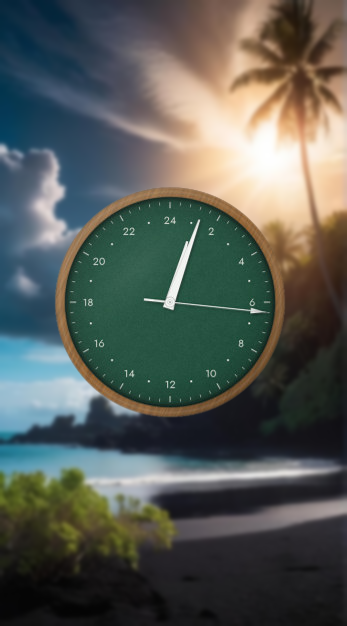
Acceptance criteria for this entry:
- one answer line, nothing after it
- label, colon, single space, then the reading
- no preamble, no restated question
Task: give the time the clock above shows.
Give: 1:03:16
